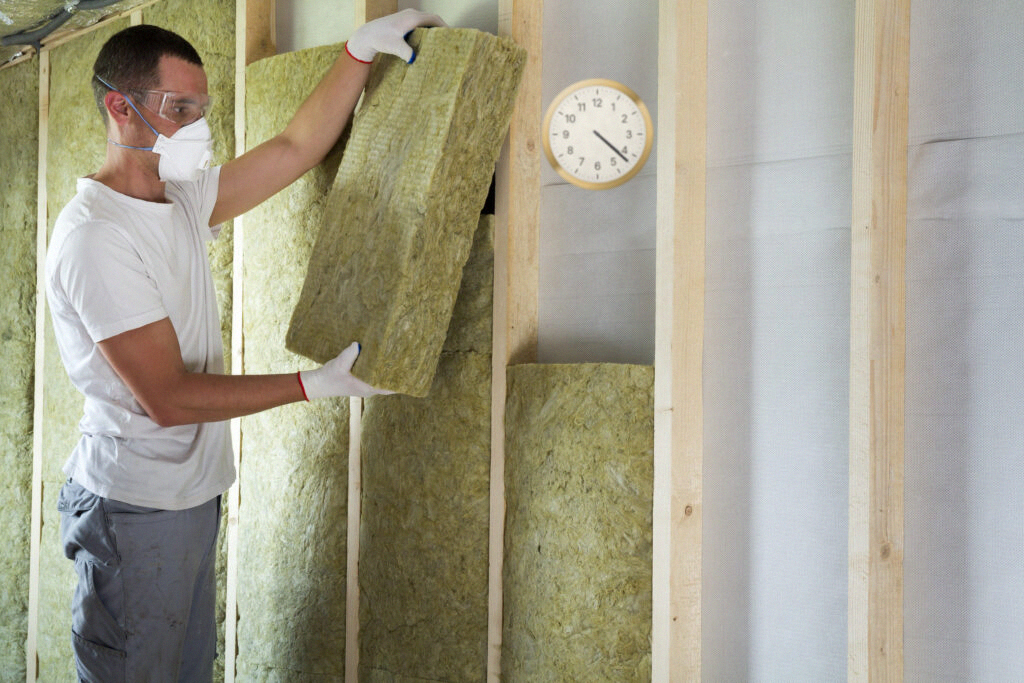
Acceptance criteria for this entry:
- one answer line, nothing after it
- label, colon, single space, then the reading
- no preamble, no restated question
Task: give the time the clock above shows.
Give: 4:22
